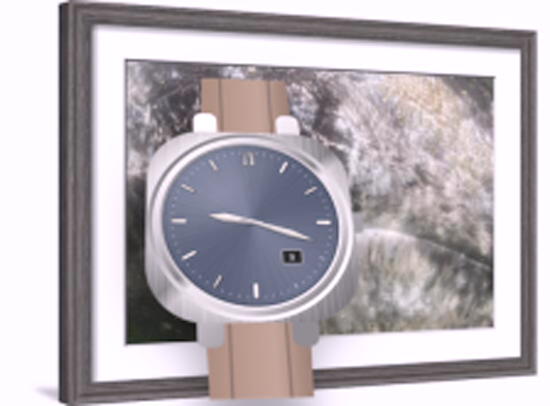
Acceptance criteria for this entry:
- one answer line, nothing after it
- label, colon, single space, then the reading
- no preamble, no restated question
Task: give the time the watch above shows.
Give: 9:18
